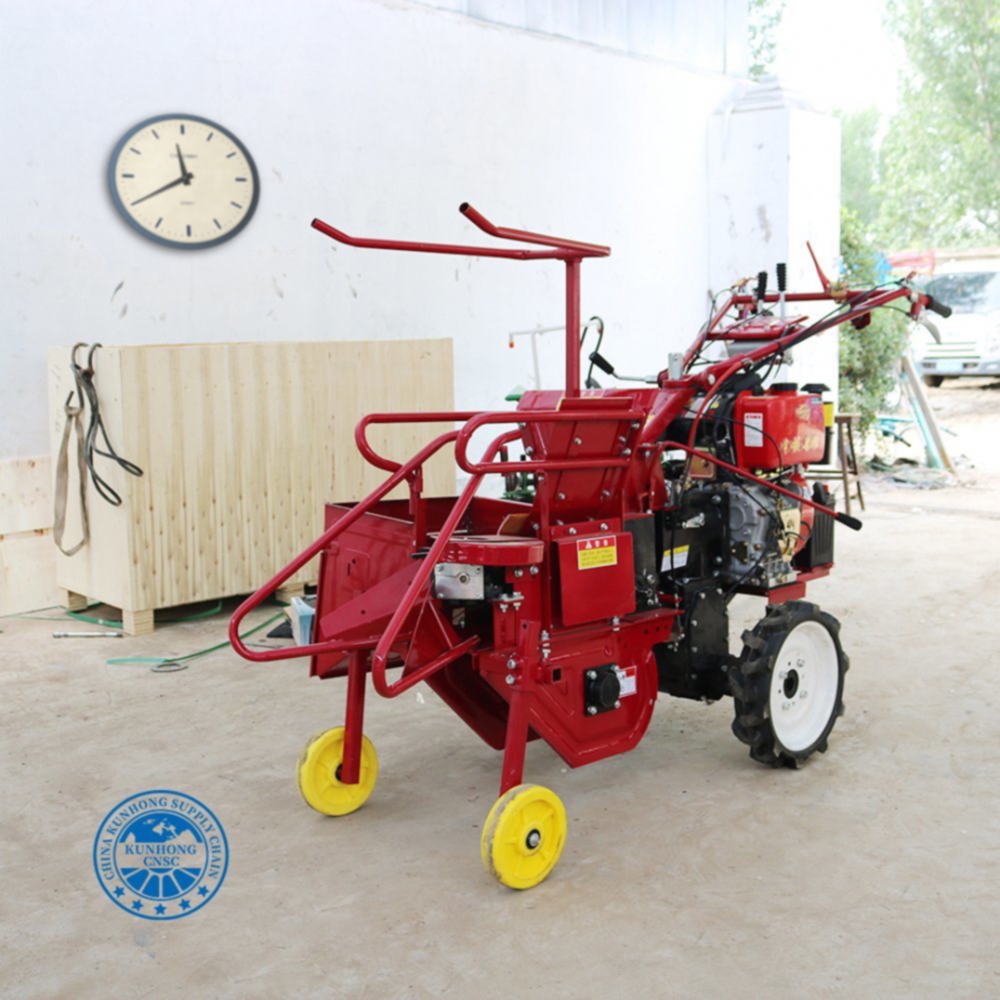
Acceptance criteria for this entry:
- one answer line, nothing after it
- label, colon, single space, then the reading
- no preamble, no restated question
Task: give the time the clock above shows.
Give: 11:40
